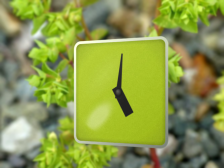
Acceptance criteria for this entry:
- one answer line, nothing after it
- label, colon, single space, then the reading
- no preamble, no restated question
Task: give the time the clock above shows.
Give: 5:01
